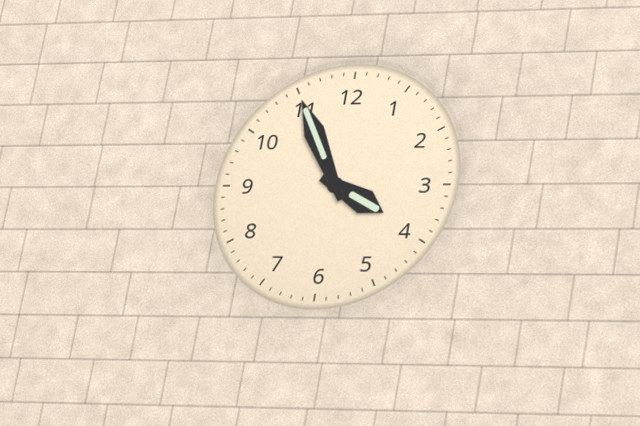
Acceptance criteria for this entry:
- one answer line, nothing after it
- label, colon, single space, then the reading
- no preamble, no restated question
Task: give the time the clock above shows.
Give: 3:55
